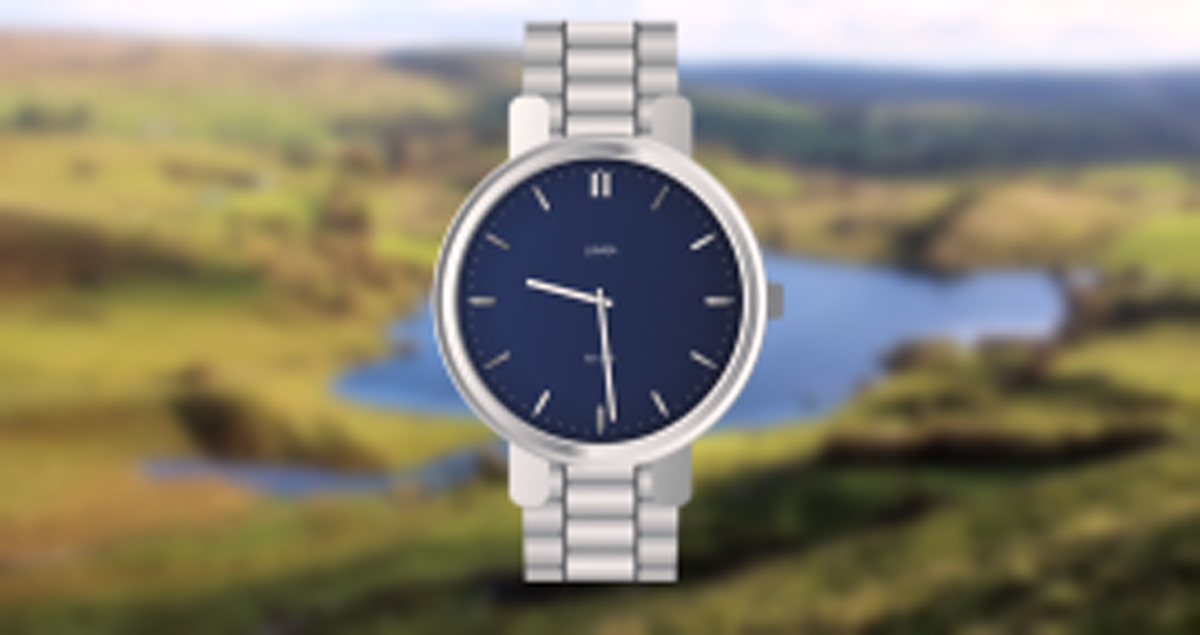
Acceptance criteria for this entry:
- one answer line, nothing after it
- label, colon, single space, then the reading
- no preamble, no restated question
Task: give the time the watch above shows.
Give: 9:29
